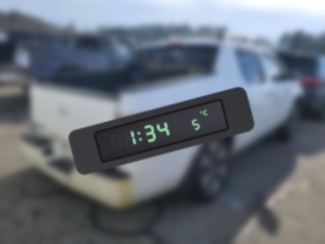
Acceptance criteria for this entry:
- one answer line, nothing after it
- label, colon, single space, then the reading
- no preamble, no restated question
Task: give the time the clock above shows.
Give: 1:34
